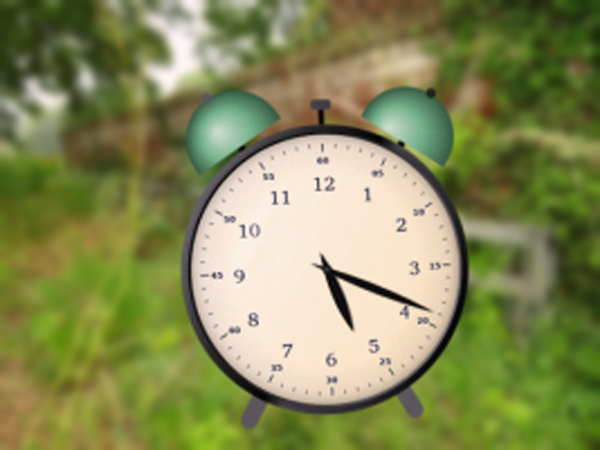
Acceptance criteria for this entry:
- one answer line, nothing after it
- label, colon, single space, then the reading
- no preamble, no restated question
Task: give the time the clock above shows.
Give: 5:19
